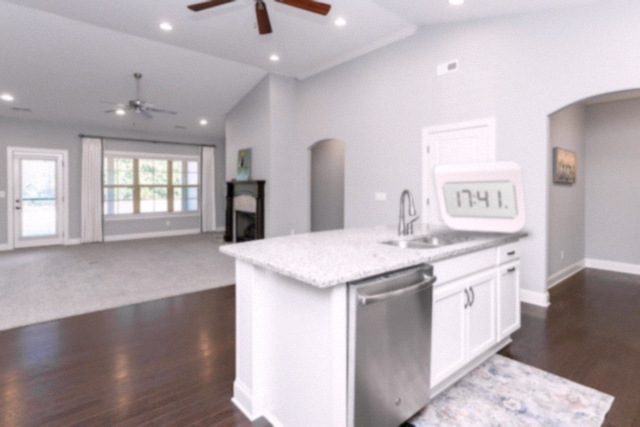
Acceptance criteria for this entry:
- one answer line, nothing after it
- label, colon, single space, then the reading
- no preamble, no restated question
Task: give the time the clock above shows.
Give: 17:41
